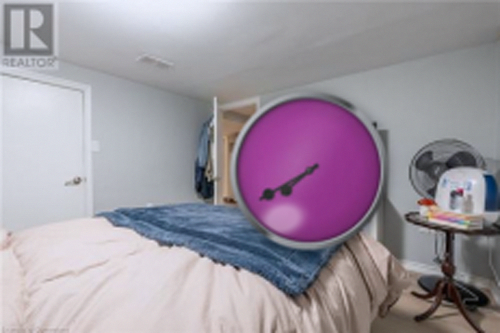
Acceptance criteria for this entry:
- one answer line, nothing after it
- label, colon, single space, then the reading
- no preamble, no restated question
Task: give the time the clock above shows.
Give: 7:40
